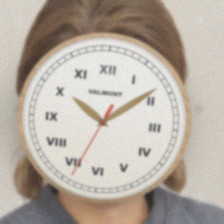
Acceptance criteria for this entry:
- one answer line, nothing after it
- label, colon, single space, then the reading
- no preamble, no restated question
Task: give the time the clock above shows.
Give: 10:08:34
